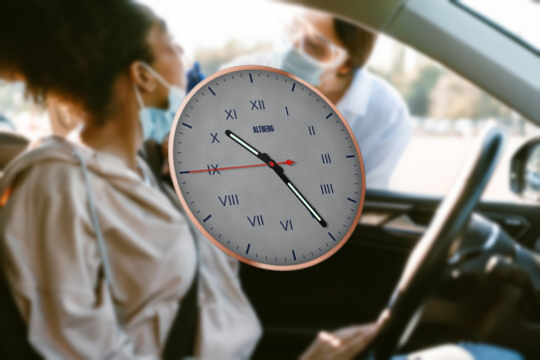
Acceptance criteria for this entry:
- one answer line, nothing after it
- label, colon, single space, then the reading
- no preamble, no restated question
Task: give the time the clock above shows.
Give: 10:24:45
